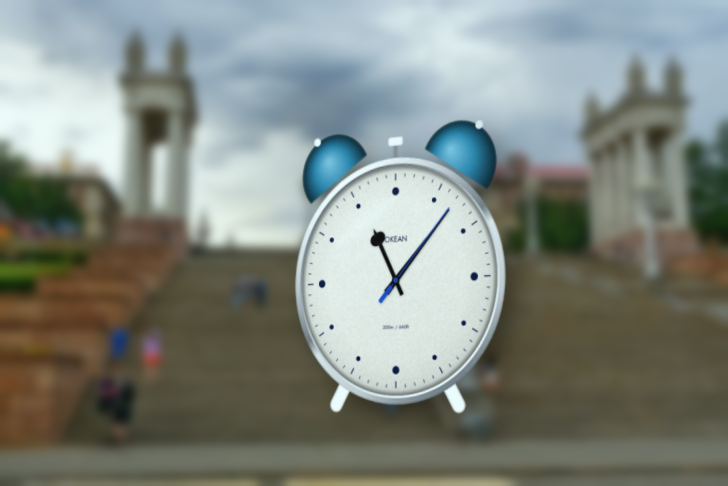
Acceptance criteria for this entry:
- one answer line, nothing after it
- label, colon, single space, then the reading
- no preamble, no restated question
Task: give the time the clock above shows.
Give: 11:07:07
